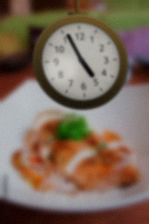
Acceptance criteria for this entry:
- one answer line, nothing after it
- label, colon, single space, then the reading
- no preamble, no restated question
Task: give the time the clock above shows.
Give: 4:56
